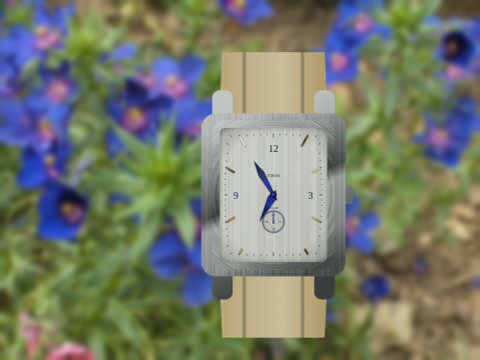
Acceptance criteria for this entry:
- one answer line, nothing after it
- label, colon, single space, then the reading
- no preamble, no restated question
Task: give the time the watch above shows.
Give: 6:55
